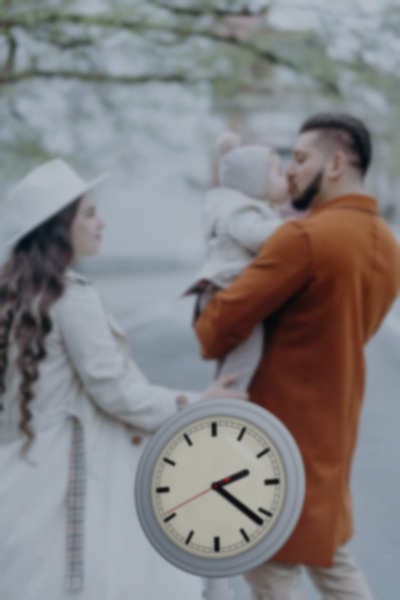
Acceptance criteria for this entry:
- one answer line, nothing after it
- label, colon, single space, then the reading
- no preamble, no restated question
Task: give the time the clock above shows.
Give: 2:21:41
